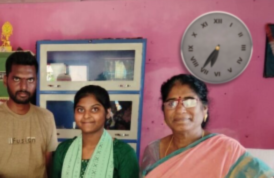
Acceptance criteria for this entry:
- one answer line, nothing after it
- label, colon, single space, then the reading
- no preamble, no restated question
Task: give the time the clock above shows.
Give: 6:36
